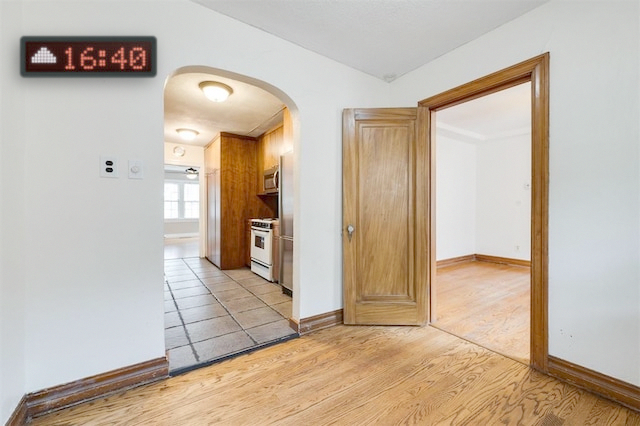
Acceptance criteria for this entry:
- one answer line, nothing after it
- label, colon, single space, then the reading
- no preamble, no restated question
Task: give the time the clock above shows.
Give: 16:40
